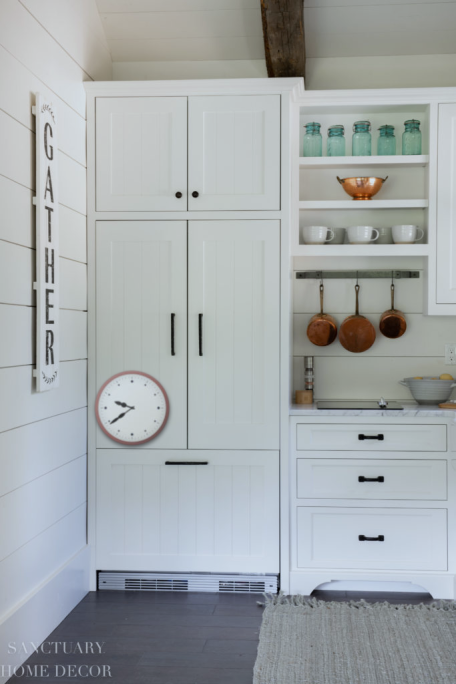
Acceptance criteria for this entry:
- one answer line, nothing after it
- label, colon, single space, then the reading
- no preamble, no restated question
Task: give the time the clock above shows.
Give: 9:39
